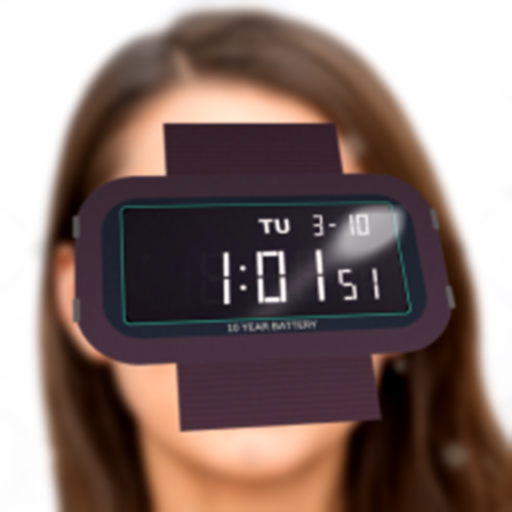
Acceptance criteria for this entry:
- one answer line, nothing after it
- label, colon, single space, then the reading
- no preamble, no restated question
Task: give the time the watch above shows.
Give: 1:01:51
